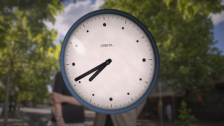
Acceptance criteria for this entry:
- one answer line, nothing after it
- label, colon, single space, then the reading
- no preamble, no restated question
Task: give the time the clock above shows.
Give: 7:41
